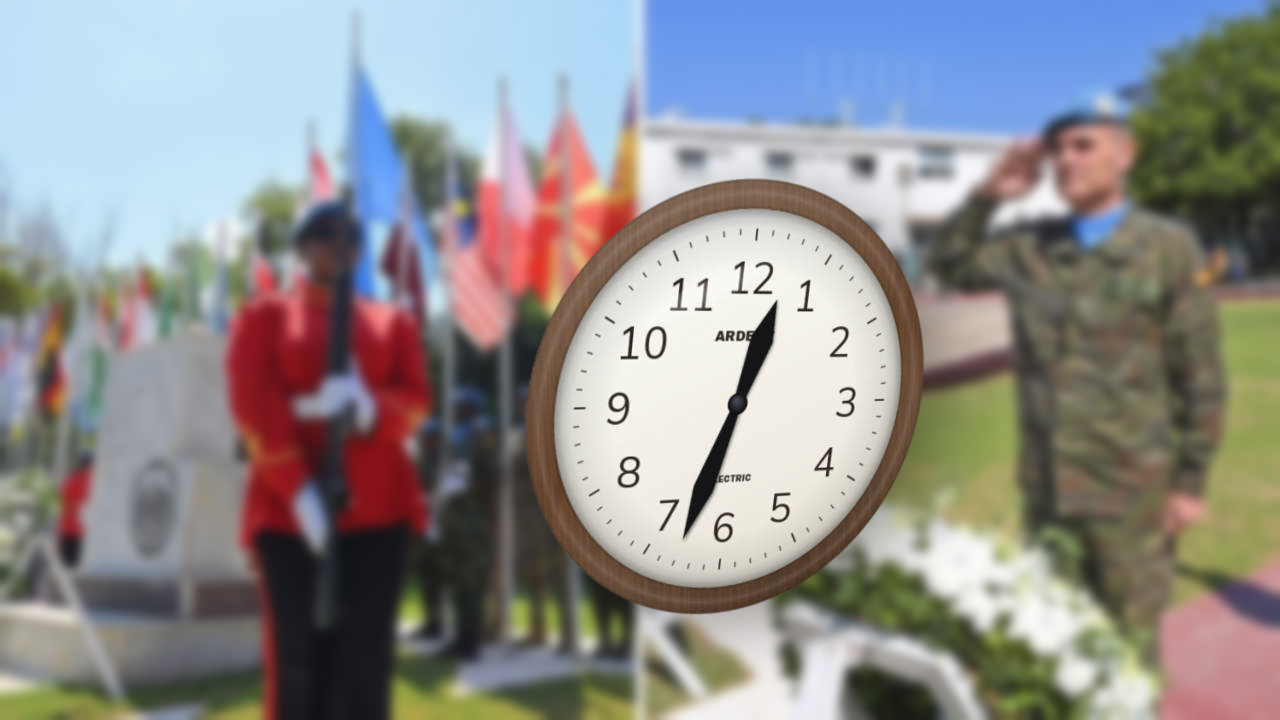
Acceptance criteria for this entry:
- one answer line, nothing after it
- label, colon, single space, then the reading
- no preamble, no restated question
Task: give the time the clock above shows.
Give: 12:33
